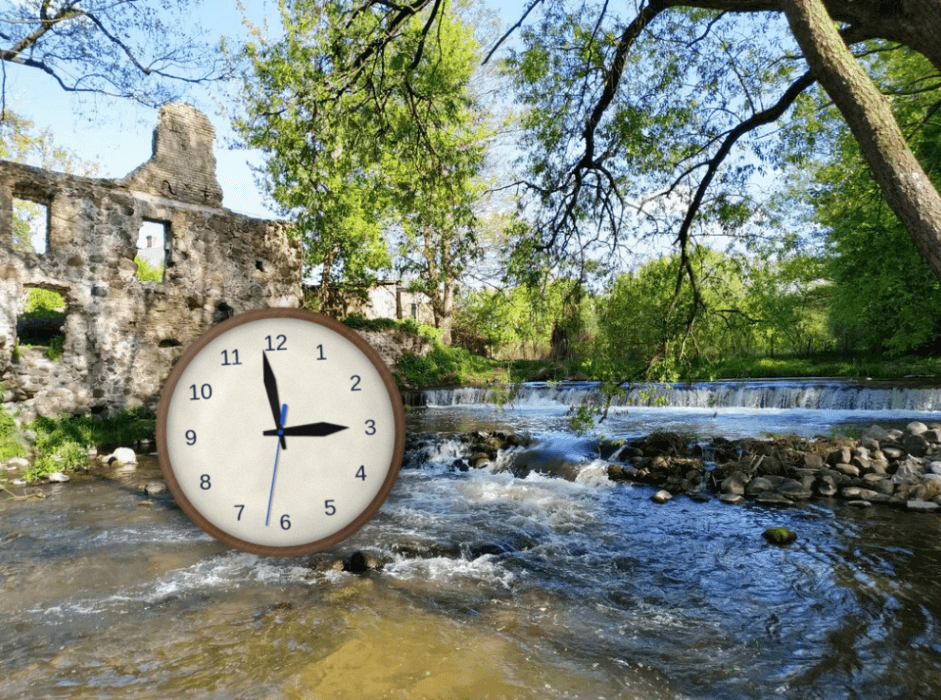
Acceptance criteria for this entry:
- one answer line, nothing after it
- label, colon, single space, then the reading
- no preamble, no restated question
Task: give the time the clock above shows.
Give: 2:58:32
